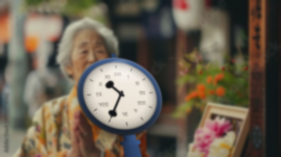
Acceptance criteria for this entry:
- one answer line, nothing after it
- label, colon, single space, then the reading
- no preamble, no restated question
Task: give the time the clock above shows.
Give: 10:35
